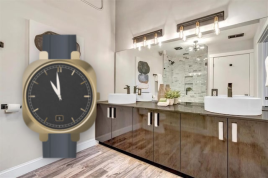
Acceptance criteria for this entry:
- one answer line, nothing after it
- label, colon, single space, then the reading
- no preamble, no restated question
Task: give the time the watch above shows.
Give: 10:59
